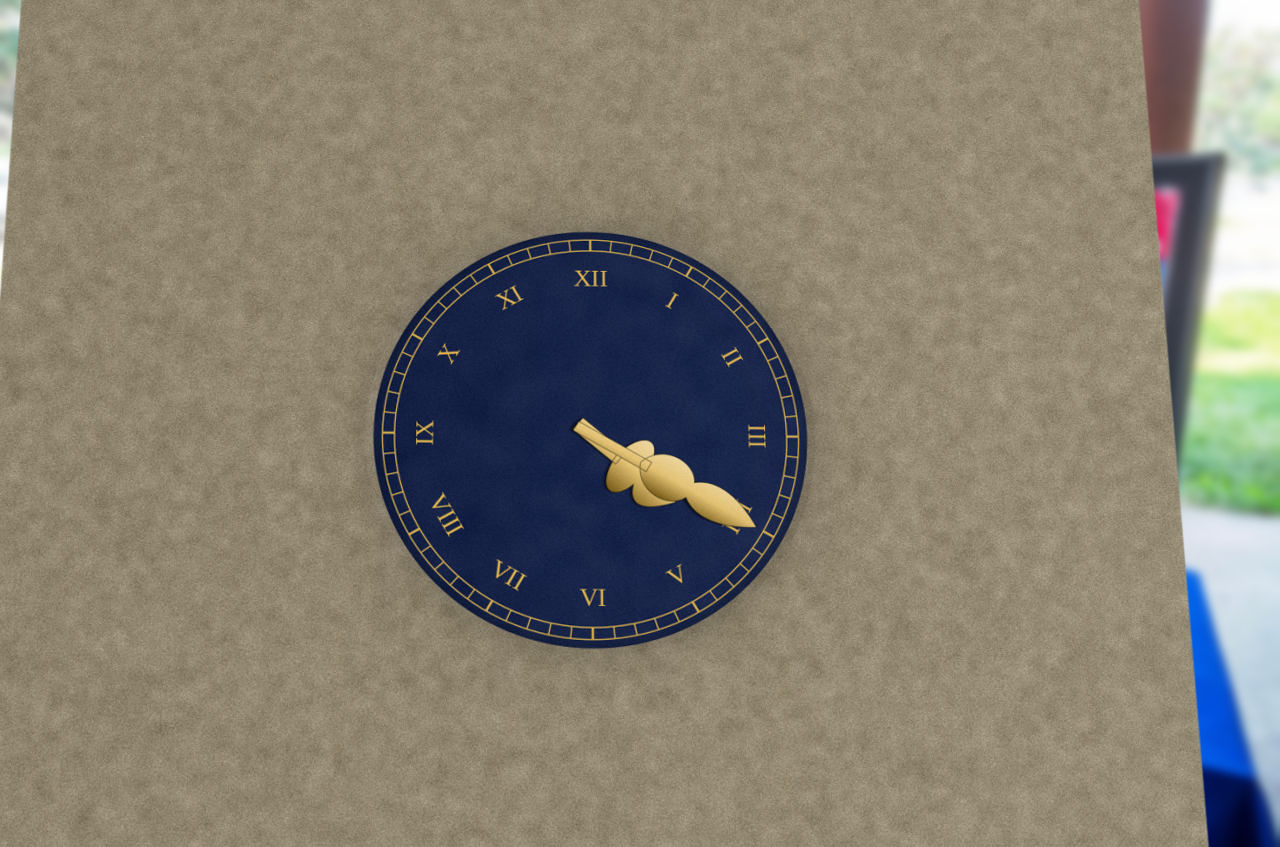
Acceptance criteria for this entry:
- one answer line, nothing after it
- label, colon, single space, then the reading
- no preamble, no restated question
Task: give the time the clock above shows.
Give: 4:20
